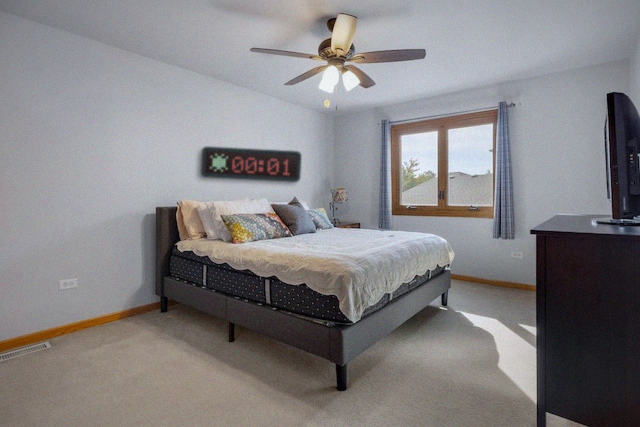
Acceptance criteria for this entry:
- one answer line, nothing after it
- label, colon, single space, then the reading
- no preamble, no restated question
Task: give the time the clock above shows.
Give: 0:01
